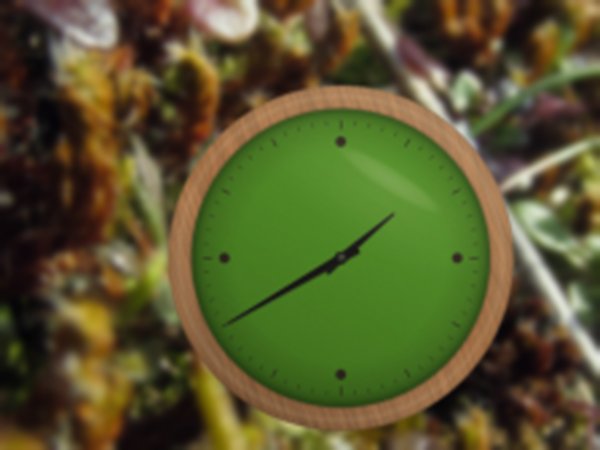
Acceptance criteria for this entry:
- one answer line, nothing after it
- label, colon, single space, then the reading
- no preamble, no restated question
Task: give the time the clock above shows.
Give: 1:40
